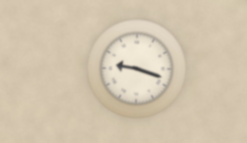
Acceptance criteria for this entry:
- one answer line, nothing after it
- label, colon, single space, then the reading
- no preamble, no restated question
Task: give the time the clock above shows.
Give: 9:18
